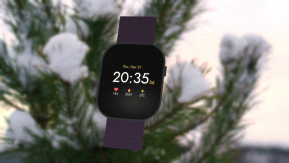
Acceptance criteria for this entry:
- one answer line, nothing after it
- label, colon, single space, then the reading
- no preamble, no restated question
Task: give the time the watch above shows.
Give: 20:35
